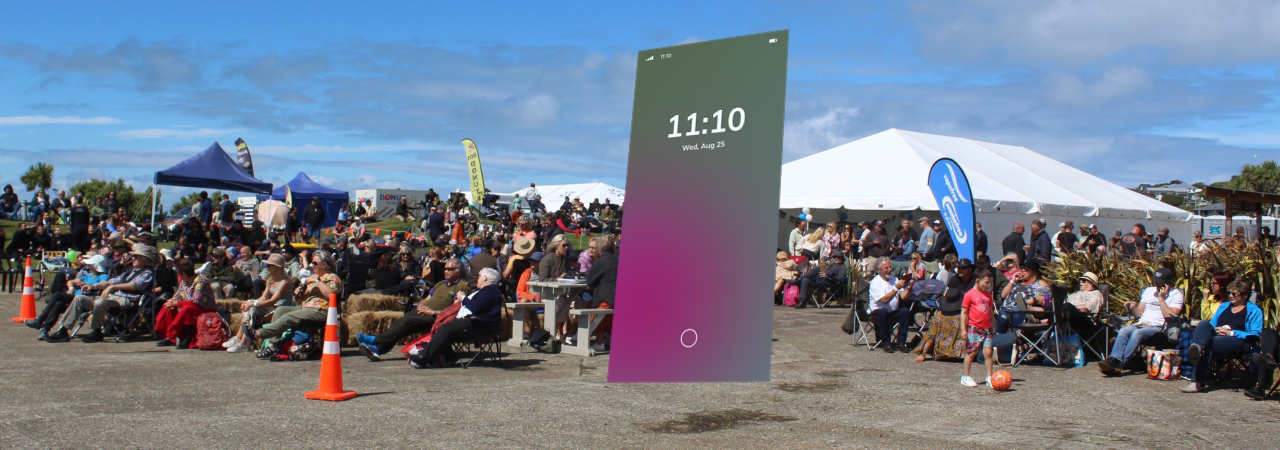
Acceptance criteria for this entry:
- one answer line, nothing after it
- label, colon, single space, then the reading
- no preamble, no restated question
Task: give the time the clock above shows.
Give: 11:10
